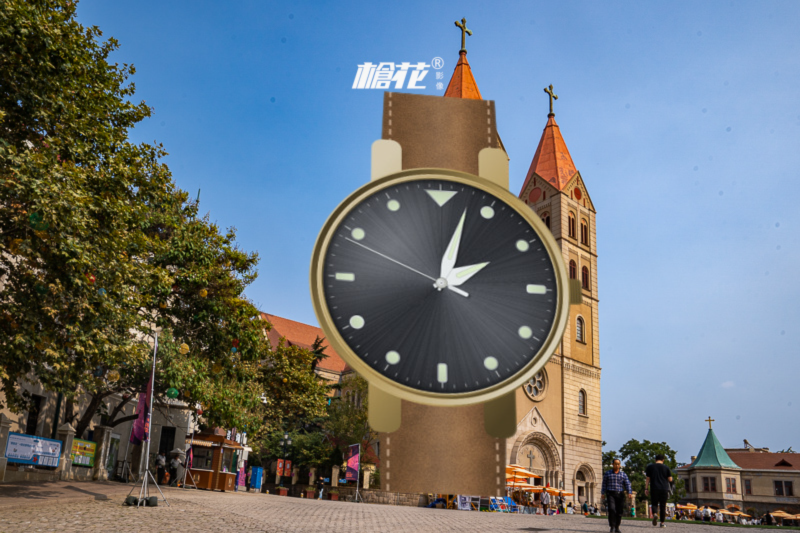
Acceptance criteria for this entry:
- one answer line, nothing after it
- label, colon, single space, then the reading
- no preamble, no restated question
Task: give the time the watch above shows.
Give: 2:02:49
